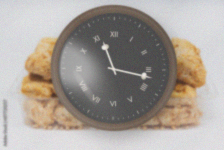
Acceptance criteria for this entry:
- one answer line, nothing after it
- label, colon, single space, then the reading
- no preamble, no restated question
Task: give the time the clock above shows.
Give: 11:17
